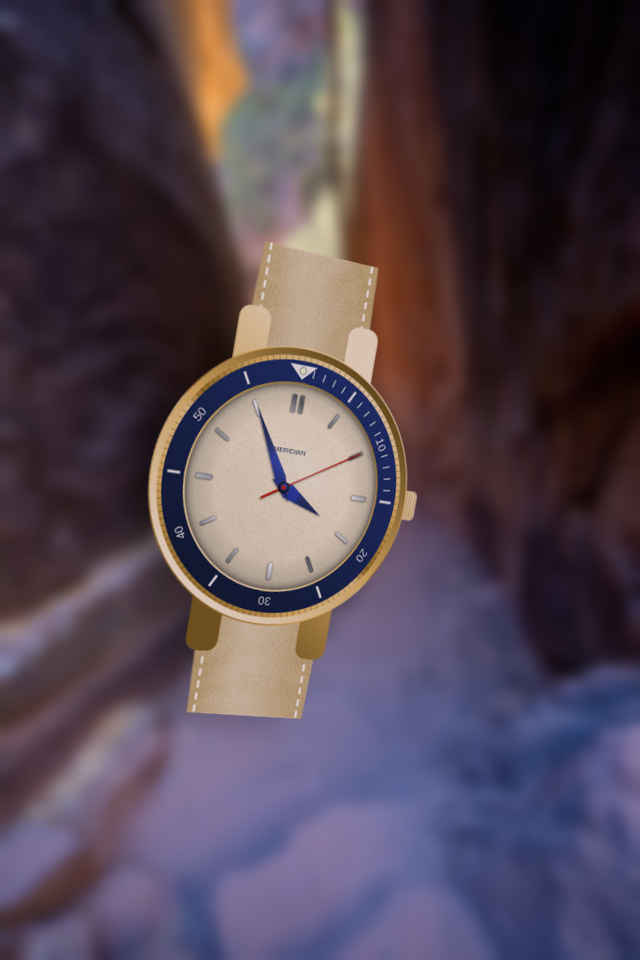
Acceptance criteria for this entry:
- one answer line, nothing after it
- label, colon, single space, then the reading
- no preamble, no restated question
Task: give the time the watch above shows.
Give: 3:55:10
